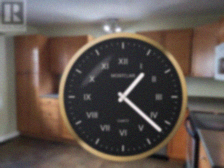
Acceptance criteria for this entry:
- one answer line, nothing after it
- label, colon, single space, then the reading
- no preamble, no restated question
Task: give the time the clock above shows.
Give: 1:22
